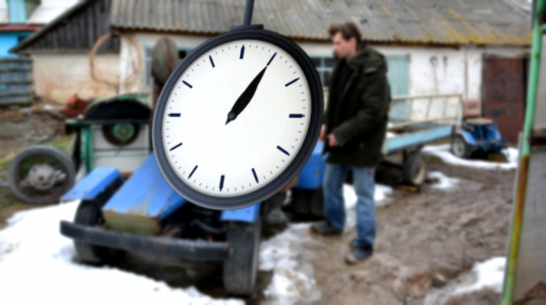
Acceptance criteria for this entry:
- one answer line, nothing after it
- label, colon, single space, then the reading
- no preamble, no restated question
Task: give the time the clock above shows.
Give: 1:05
